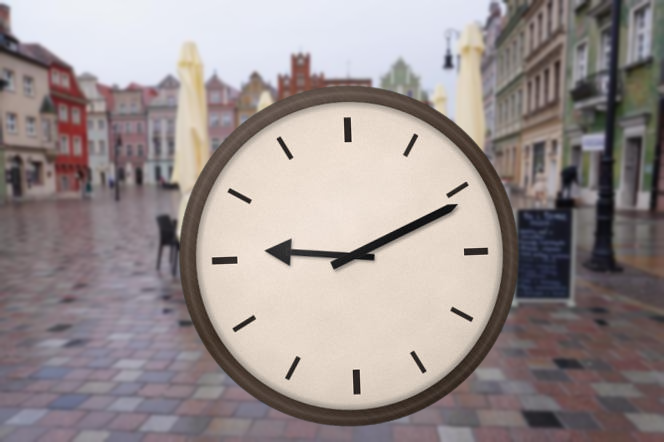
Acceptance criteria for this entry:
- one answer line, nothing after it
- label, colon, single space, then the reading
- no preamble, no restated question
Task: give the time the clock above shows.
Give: 9:11
